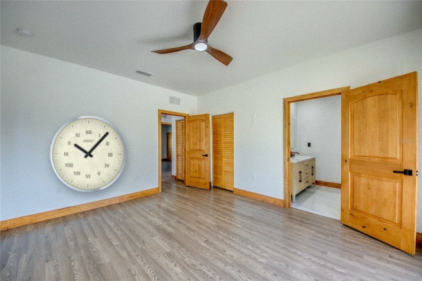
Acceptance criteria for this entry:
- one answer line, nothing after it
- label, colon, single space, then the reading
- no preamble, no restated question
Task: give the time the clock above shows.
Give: 10:07
